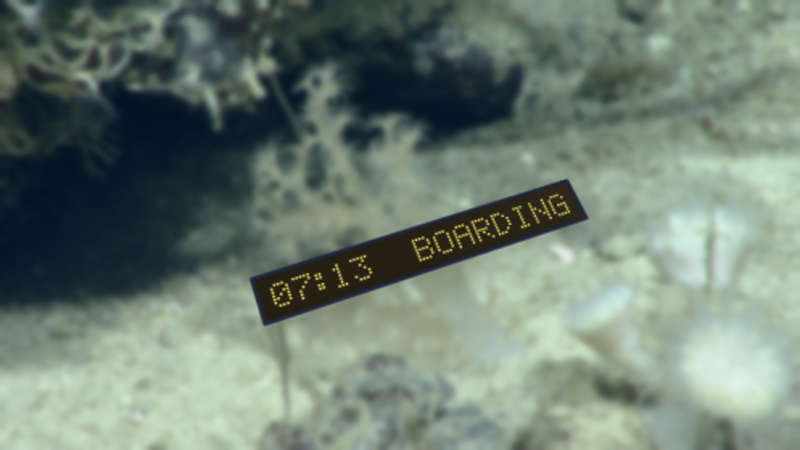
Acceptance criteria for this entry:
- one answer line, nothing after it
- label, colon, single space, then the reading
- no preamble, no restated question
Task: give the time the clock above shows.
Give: 7:13
